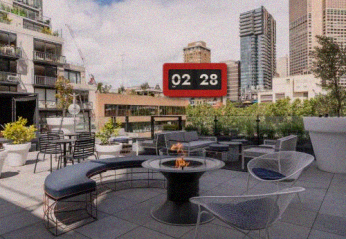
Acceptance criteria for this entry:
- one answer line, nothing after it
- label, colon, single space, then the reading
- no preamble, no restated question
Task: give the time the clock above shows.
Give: 2:28
